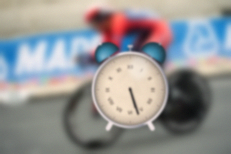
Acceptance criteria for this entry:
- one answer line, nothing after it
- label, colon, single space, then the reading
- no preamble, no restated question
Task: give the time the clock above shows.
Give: 5:27
